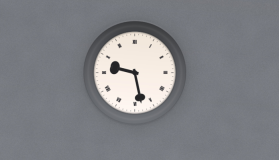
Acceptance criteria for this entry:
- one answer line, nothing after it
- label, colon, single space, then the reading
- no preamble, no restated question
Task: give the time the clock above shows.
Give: 9:28
